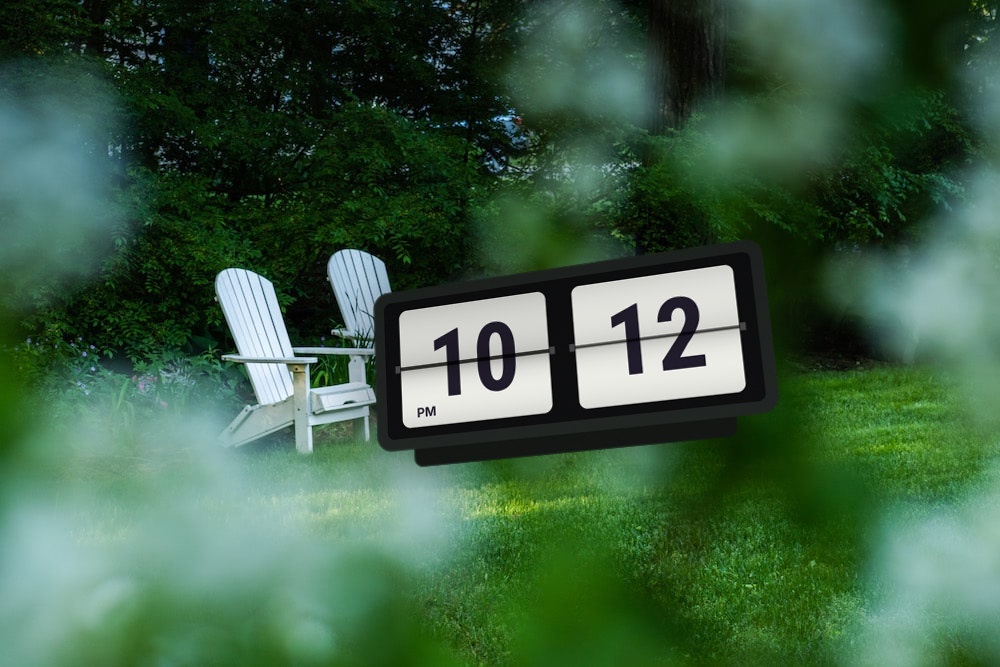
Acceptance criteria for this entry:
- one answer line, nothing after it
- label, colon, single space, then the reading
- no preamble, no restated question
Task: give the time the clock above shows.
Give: 10:12
